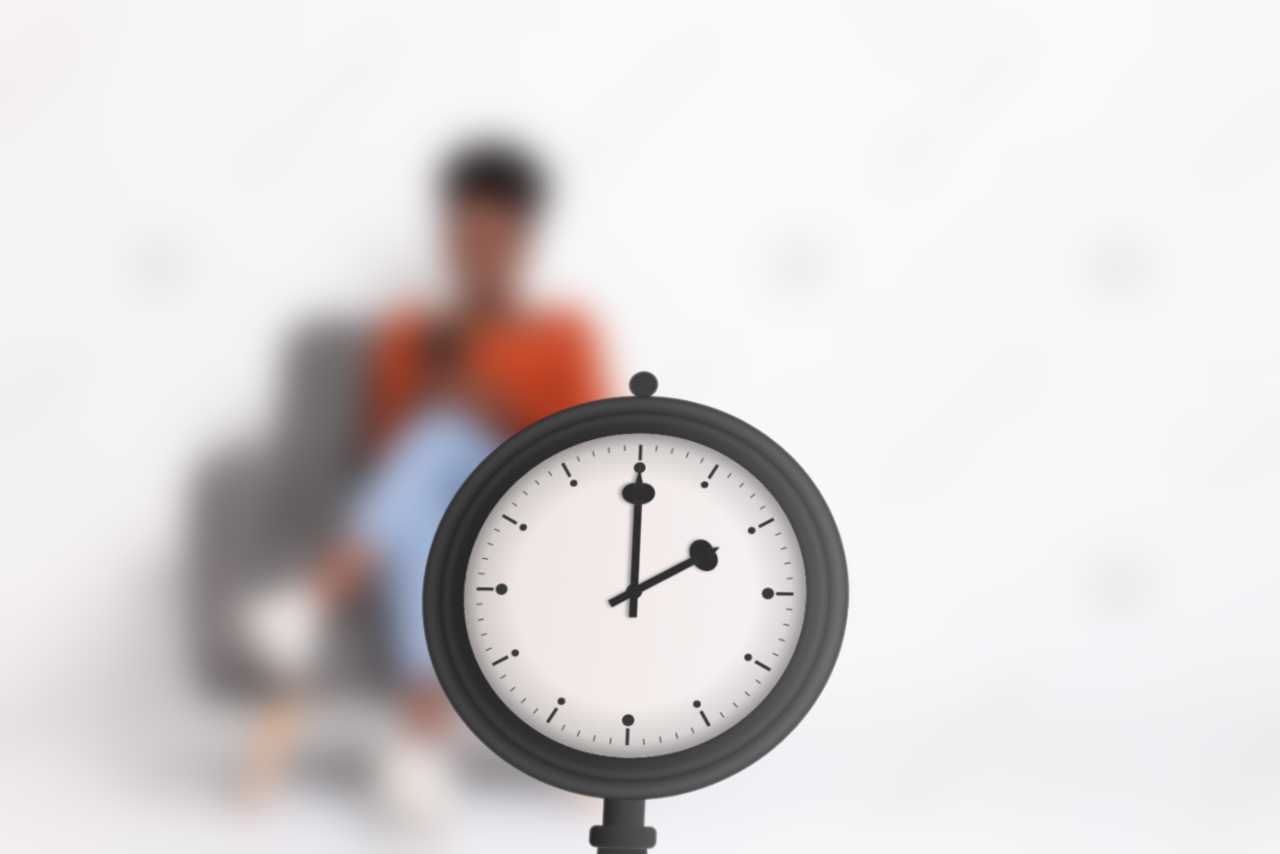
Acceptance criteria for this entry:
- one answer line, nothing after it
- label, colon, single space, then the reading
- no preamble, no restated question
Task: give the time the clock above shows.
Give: 2:00
